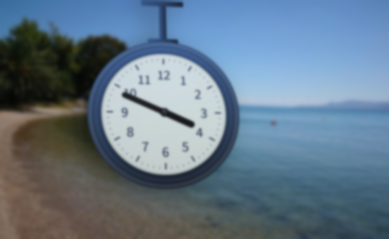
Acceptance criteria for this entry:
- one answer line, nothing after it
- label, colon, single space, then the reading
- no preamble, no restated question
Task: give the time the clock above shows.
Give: 3:49
